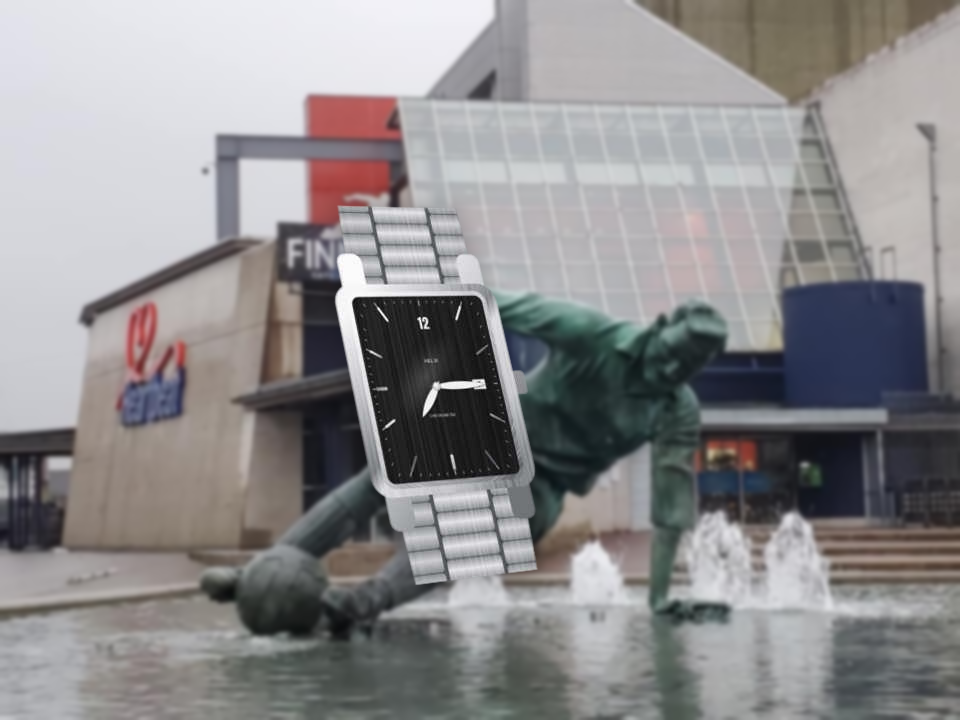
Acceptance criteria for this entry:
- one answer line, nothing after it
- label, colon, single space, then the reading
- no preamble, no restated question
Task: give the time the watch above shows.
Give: 7:15
